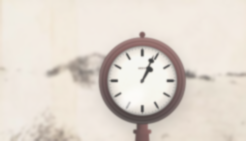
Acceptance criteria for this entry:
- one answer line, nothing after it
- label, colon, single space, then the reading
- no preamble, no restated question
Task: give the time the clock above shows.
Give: 1:04
